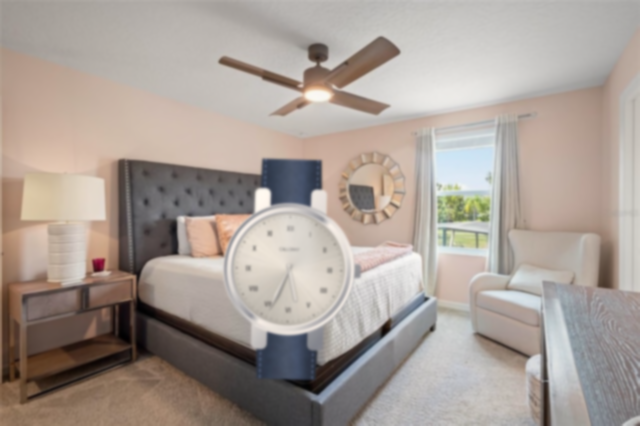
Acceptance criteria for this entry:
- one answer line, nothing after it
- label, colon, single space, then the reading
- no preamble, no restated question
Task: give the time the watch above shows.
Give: 5:34
